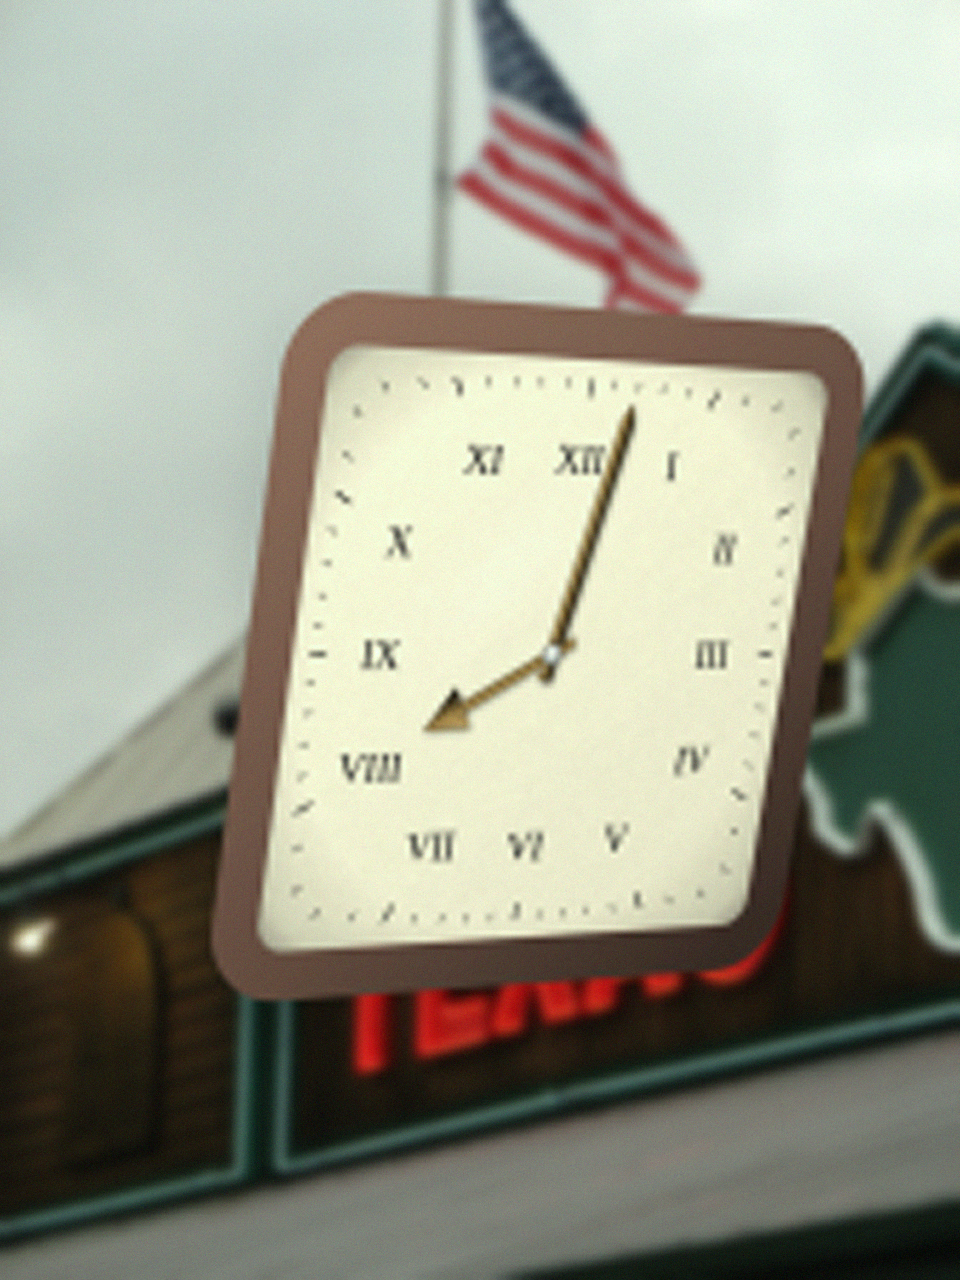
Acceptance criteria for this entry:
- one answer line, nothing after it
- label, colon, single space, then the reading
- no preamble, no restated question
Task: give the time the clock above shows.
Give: 8:02
